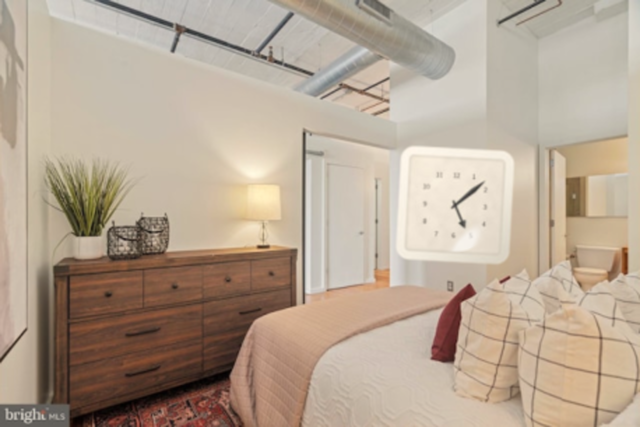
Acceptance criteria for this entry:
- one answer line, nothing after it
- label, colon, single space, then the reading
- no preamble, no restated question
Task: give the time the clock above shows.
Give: 5:08
